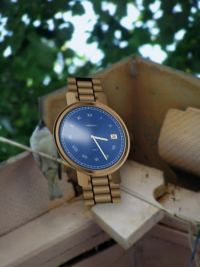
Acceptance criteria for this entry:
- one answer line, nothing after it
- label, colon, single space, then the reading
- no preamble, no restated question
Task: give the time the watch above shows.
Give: 3:26
